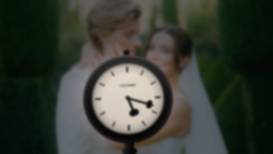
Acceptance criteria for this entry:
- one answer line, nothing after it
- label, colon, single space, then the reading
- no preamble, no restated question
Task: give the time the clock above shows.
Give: 5:18
